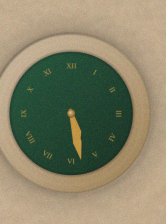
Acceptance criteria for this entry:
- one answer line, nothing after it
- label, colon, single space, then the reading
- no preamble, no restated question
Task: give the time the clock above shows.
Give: 5:28
